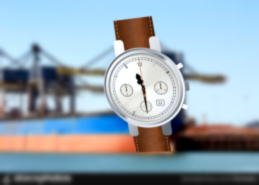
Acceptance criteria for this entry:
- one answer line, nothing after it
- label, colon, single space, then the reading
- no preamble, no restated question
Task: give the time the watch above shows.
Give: 11:30
